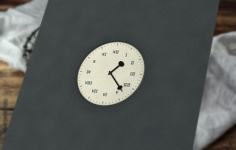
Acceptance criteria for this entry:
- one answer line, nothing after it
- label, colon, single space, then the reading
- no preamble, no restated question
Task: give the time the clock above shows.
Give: 1:23
